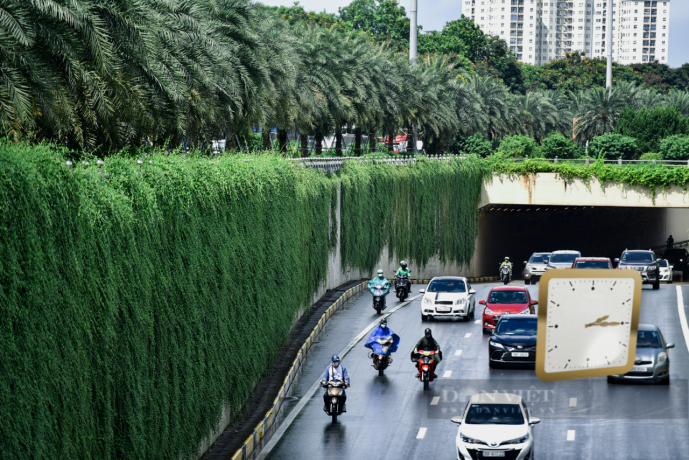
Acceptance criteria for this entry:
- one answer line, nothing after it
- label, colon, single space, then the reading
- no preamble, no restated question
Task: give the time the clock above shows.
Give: 2:15
